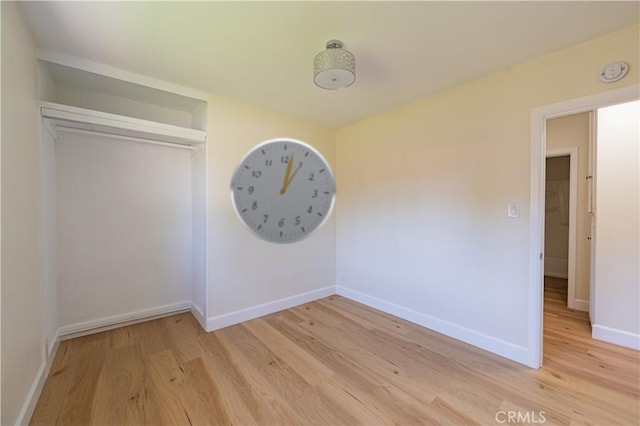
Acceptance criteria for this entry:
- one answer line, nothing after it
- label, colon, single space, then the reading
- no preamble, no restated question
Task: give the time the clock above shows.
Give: 1:02
